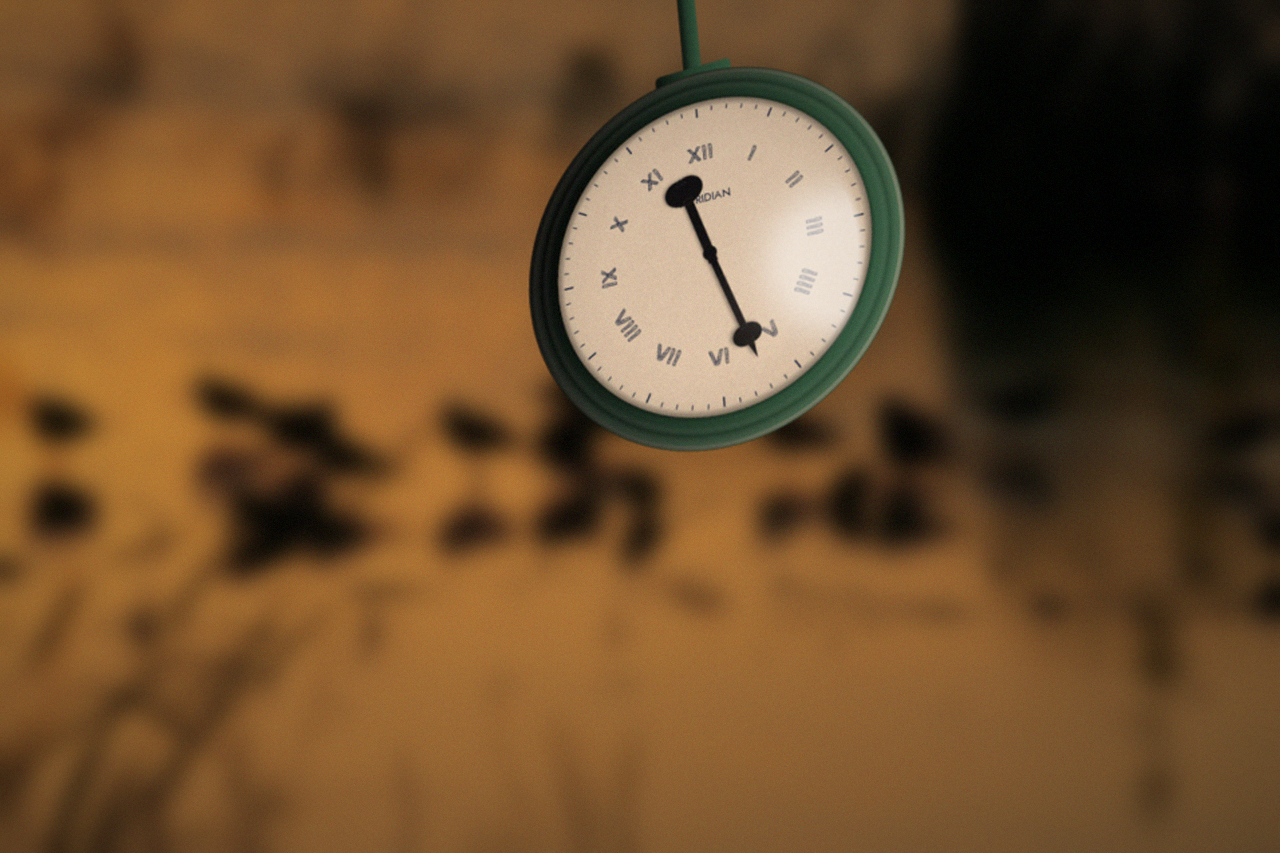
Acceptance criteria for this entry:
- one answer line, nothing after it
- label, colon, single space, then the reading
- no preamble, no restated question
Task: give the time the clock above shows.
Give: 11:27
